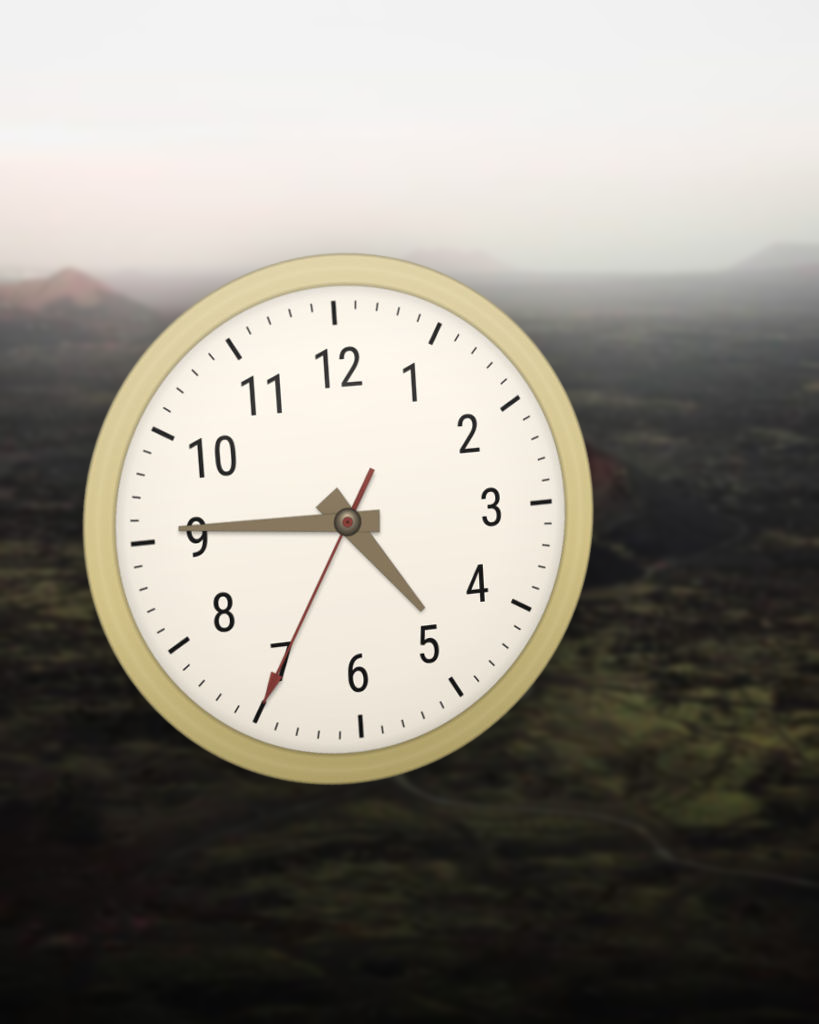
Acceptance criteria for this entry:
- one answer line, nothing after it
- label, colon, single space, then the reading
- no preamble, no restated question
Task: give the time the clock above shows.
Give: 4:45:35
